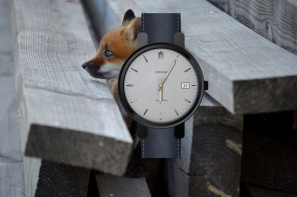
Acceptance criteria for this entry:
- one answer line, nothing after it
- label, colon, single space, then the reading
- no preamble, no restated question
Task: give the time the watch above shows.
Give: 6:05
